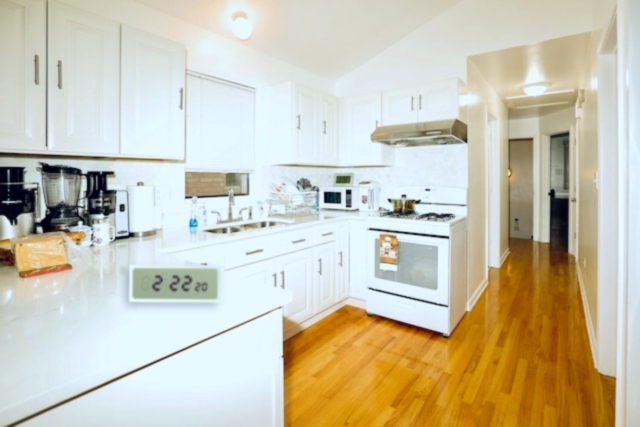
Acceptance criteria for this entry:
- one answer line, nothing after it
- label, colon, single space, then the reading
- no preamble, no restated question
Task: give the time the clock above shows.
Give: 2:22
